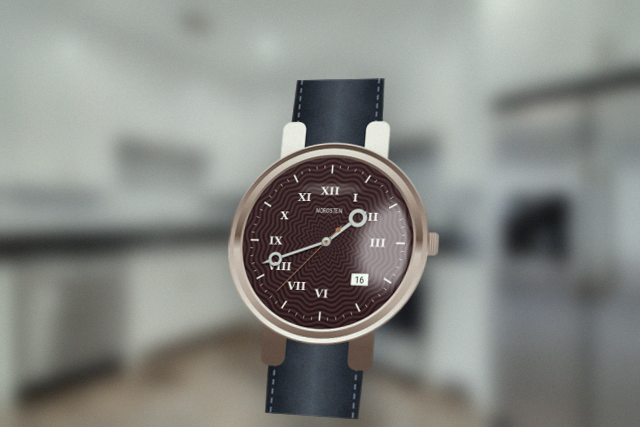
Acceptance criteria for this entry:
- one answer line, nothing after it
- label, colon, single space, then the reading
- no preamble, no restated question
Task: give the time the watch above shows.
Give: 1:41:37
